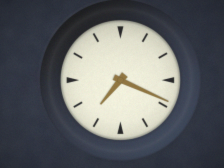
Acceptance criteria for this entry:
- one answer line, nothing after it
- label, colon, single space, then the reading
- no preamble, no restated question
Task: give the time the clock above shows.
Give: 7:19
